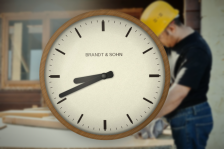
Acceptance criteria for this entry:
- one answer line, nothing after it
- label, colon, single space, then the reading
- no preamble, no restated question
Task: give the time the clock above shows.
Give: 8:41
